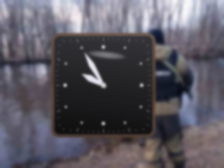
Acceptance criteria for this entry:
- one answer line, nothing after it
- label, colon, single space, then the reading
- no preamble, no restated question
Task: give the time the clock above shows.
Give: 9:55
